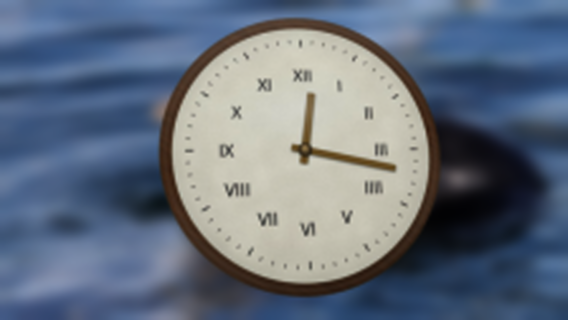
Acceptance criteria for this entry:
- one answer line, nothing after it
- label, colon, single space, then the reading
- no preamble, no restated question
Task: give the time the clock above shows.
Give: 12:17
